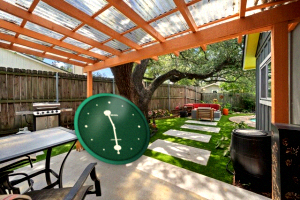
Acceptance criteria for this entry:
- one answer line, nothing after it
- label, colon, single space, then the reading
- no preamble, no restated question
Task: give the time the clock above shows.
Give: 11:30
